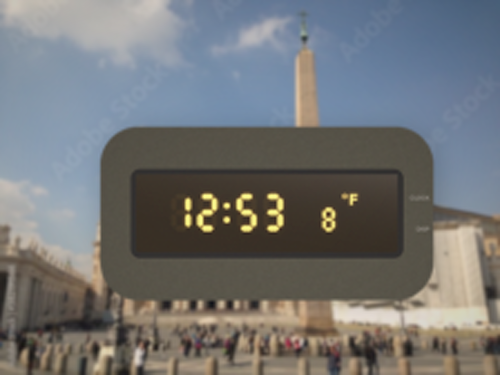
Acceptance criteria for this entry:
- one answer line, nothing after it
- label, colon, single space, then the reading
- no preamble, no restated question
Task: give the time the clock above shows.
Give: 12:53
